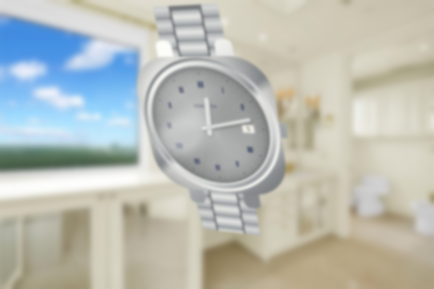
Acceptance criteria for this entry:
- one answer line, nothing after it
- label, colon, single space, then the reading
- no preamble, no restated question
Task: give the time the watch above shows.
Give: 12:13
